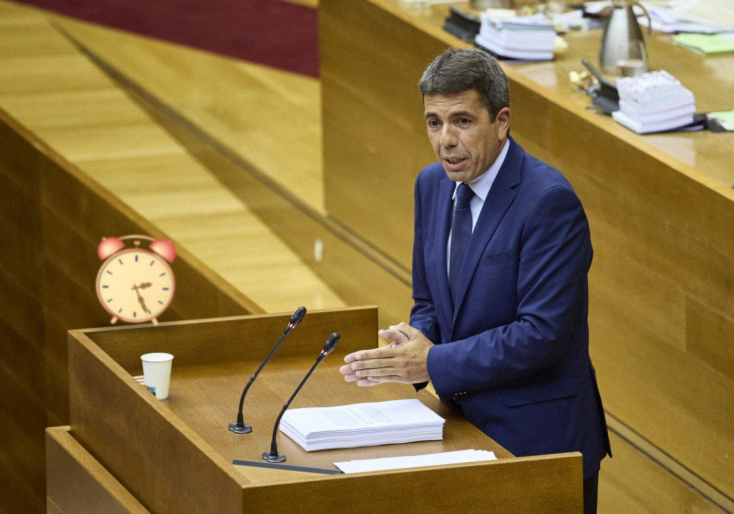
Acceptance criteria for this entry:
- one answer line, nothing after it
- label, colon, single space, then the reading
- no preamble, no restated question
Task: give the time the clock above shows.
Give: 2:26
